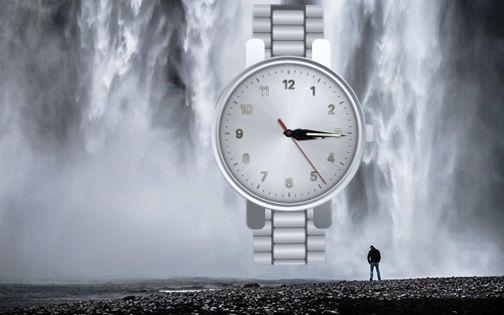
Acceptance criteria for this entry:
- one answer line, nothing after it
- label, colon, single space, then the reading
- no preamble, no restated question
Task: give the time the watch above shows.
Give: 3:15:24
